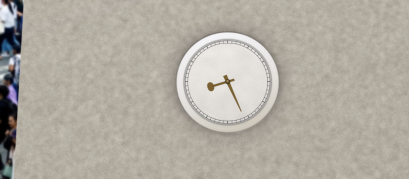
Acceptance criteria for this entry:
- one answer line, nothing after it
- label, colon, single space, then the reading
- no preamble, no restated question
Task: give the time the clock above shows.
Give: 8:26
